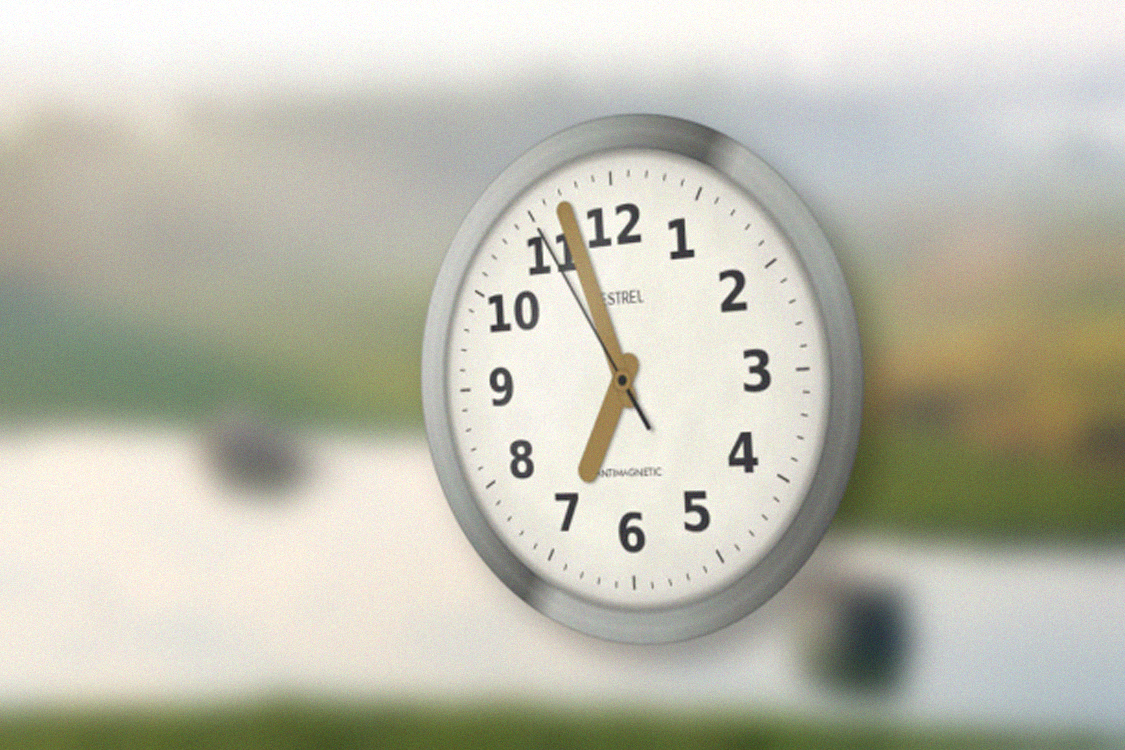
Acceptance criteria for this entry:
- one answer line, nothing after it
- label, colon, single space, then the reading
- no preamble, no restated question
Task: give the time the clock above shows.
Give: 6:56:55
